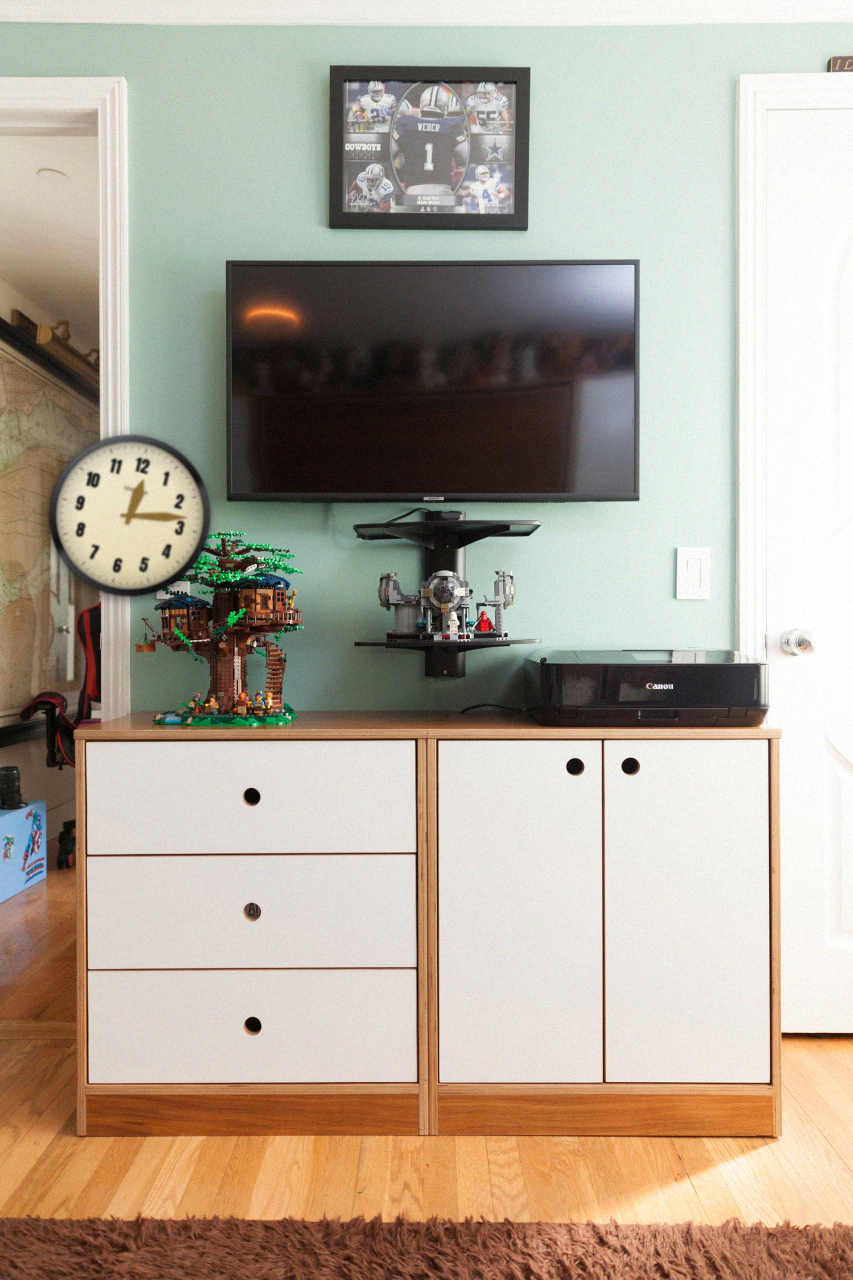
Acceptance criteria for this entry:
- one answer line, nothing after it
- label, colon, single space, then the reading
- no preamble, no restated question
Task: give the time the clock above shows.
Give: 12:13
